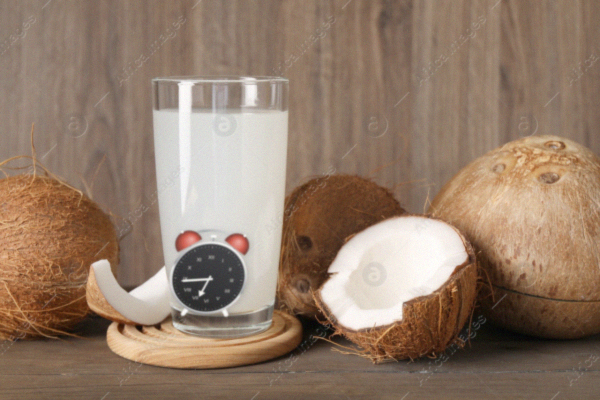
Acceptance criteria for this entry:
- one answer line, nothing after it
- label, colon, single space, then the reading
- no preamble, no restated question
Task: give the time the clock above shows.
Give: 6:44
